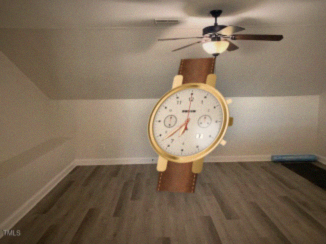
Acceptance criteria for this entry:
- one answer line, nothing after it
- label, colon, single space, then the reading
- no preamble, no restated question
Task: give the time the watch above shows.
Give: 6:38
